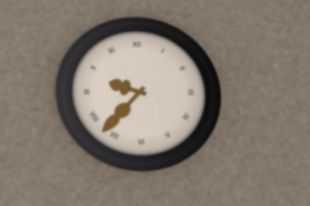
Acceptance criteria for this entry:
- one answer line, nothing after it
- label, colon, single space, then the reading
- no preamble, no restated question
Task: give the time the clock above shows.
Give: 9:37
